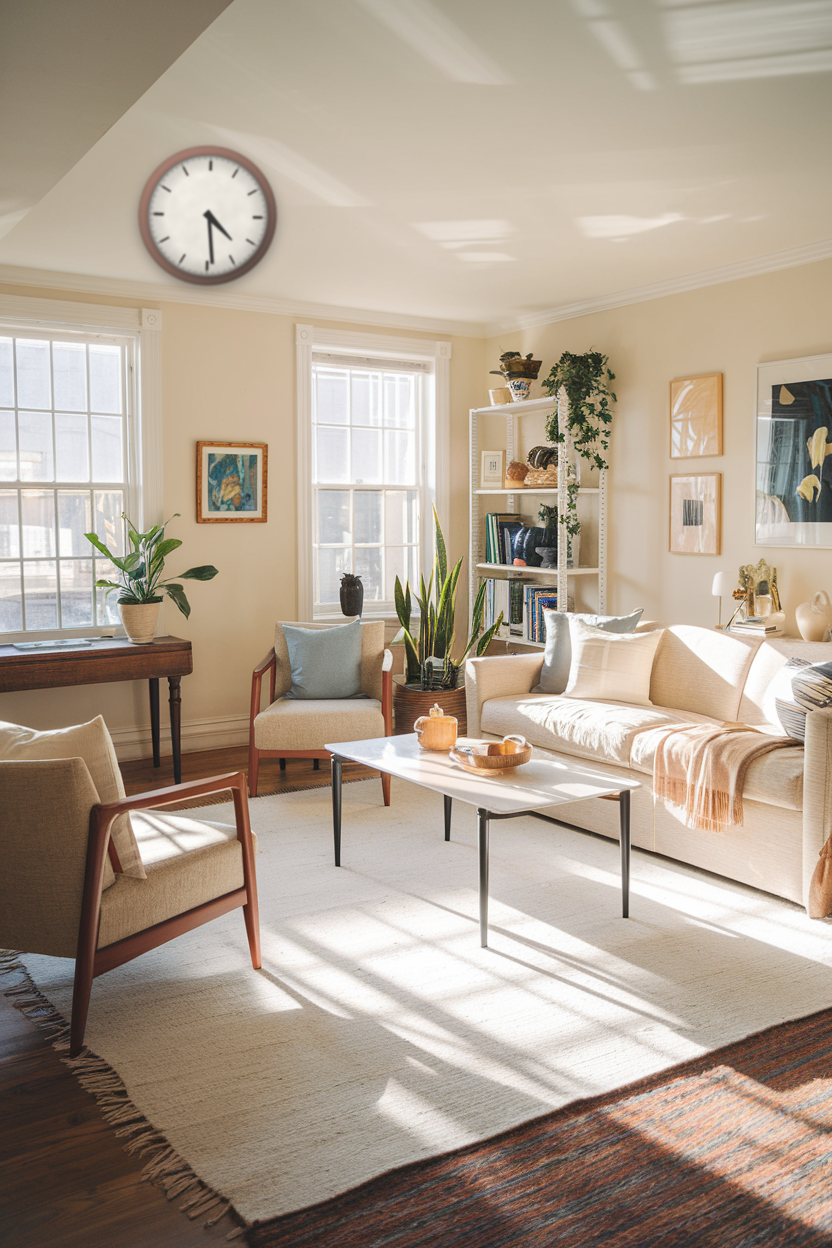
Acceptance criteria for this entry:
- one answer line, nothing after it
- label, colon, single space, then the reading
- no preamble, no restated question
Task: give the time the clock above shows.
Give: 4:29
